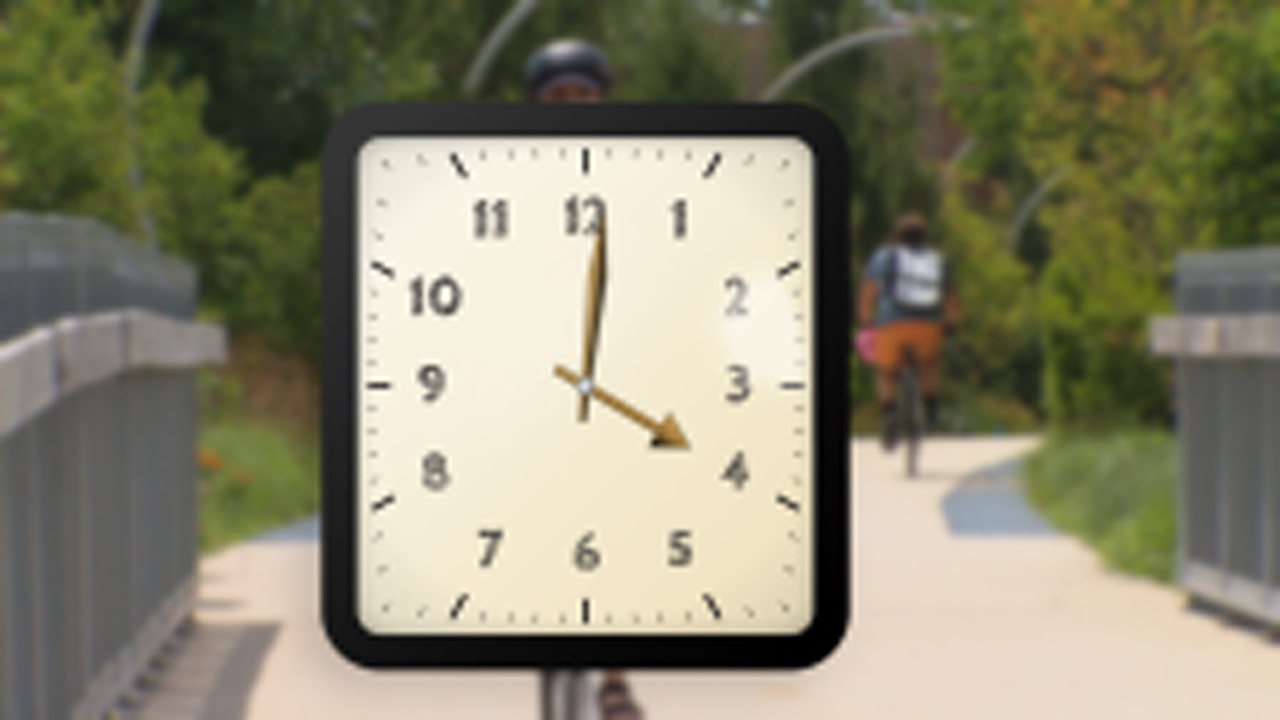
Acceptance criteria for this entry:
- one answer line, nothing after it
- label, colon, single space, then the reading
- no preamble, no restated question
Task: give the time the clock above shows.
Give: 4:01
